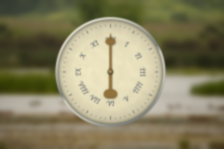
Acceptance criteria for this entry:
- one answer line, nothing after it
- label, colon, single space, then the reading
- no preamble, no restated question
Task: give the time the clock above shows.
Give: 6:00
